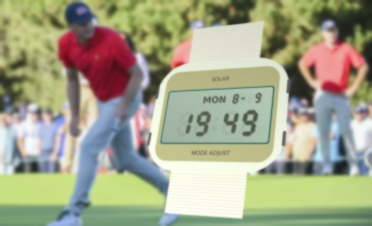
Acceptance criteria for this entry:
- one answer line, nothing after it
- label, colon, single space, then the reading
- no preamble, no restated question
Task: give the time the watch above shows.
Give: 19:49
